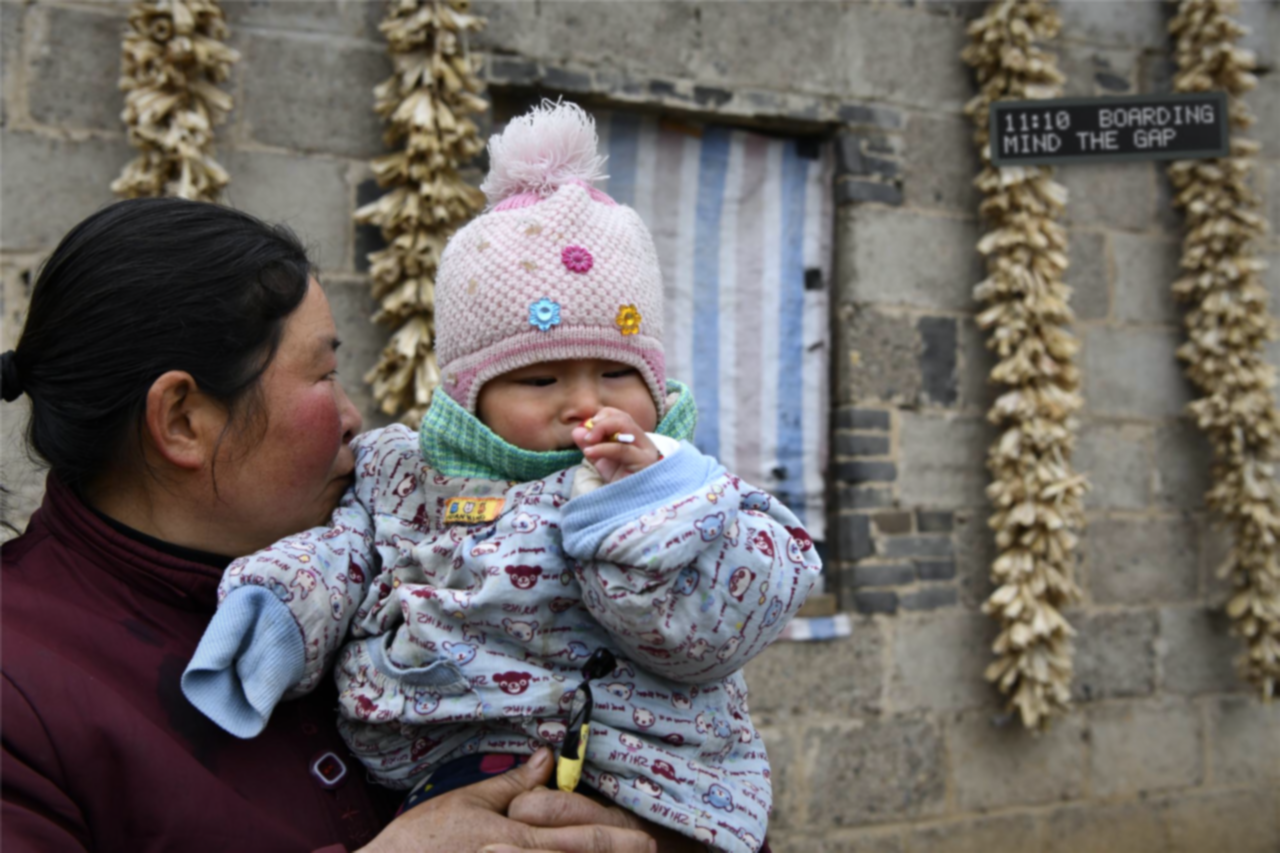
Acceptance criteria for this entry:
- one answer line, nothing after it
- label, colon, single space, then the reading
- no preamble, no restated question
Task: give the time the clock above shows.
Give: 11:10
